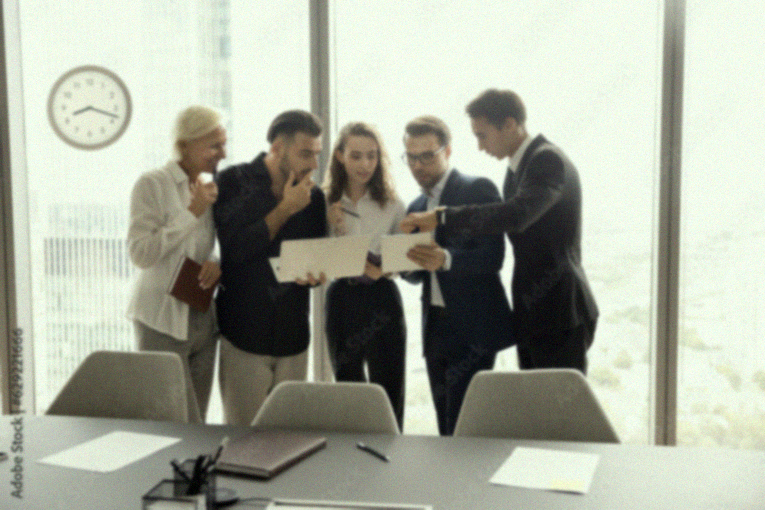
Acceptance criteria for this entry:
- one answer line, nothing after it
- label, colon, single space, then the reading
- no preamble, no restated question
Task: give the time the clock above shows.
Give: 8:18
